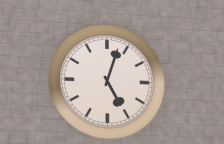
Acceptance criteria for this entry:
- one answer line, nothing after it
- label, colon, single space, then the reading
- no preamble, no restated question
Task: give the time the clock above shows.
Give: 5:03
